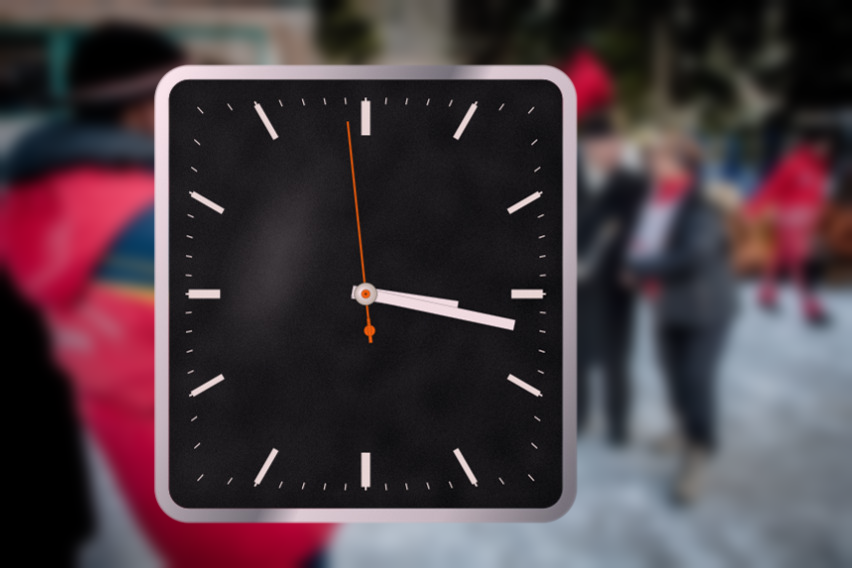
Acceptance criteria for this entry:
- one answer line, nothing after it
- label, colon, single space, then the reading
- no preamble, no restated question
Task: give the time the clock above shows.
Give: 3:16:59
